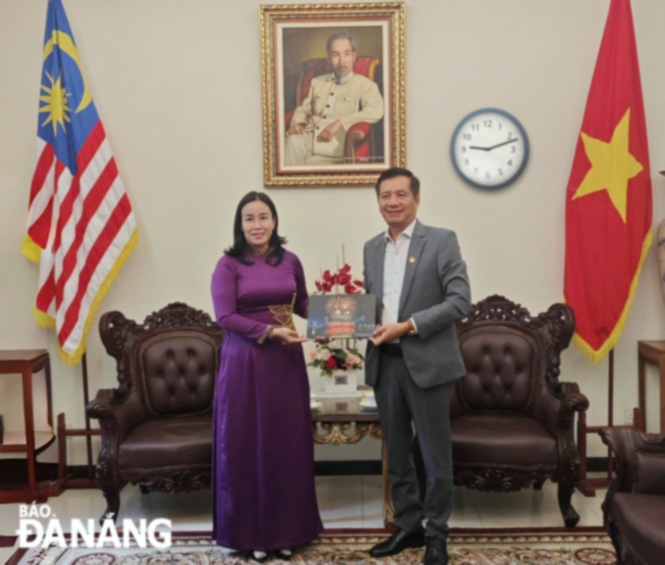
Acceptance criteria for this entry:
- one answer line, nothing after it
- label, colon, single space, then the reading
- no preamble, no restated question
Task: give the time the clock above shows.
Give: 9:12
